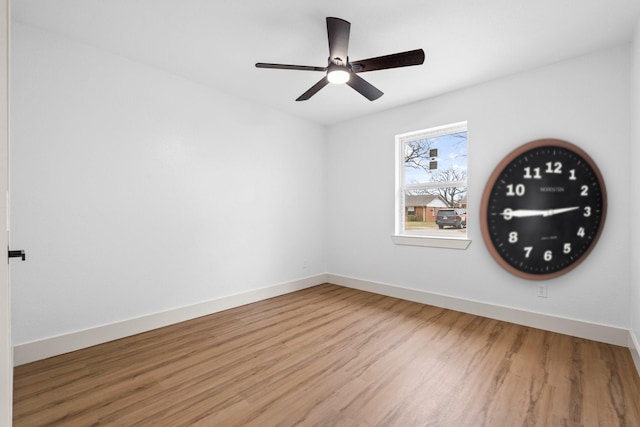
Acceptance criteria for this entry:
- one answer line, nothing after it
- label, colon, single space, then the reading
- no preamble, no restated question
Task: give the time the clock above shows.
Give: 2:45
